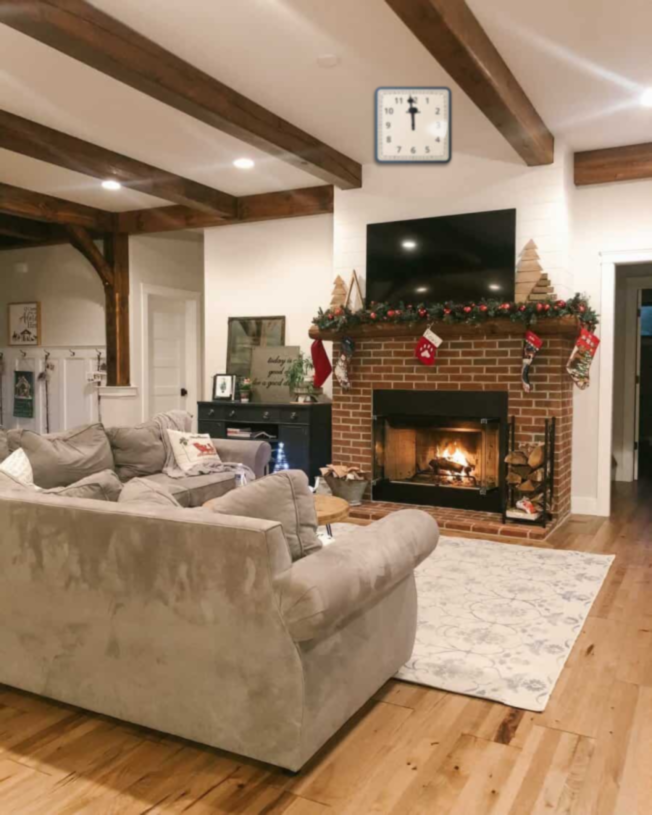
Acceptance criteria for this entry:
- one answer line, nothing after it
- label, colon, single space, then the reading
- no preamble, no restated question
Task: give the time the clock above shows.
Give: 11:59
